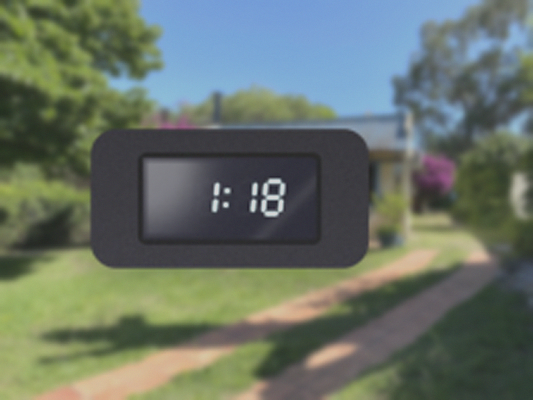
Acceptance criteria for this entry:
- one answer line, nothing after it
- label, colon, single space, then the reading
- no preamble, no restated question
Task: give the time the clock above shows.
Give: 1:18
